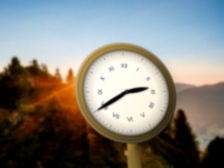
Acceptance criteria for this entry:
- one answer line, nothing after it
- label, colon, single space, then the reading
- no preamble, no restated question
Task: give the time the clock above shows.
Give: 2:40
